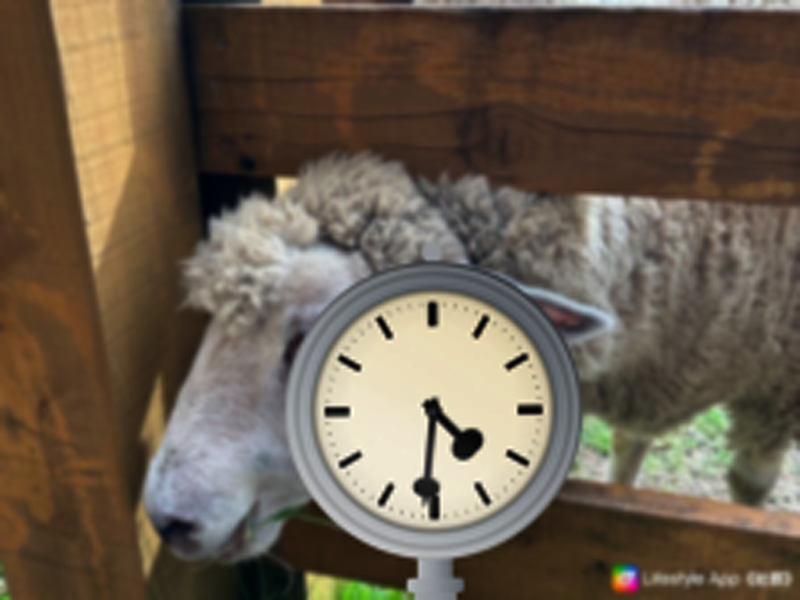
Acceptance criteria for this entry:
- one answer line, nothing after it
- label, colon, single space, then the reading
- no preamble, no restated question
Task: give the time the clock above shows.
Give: 4:31
